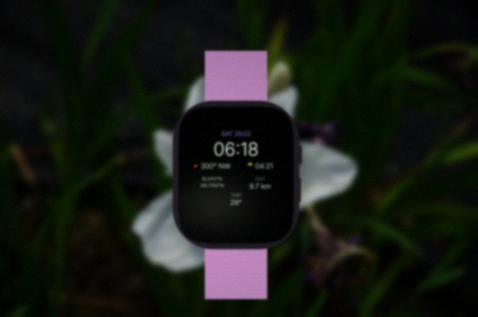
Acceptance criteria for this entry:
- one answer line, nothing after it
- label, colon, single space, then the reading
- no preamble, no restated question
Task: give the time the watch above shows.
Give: 6:18
